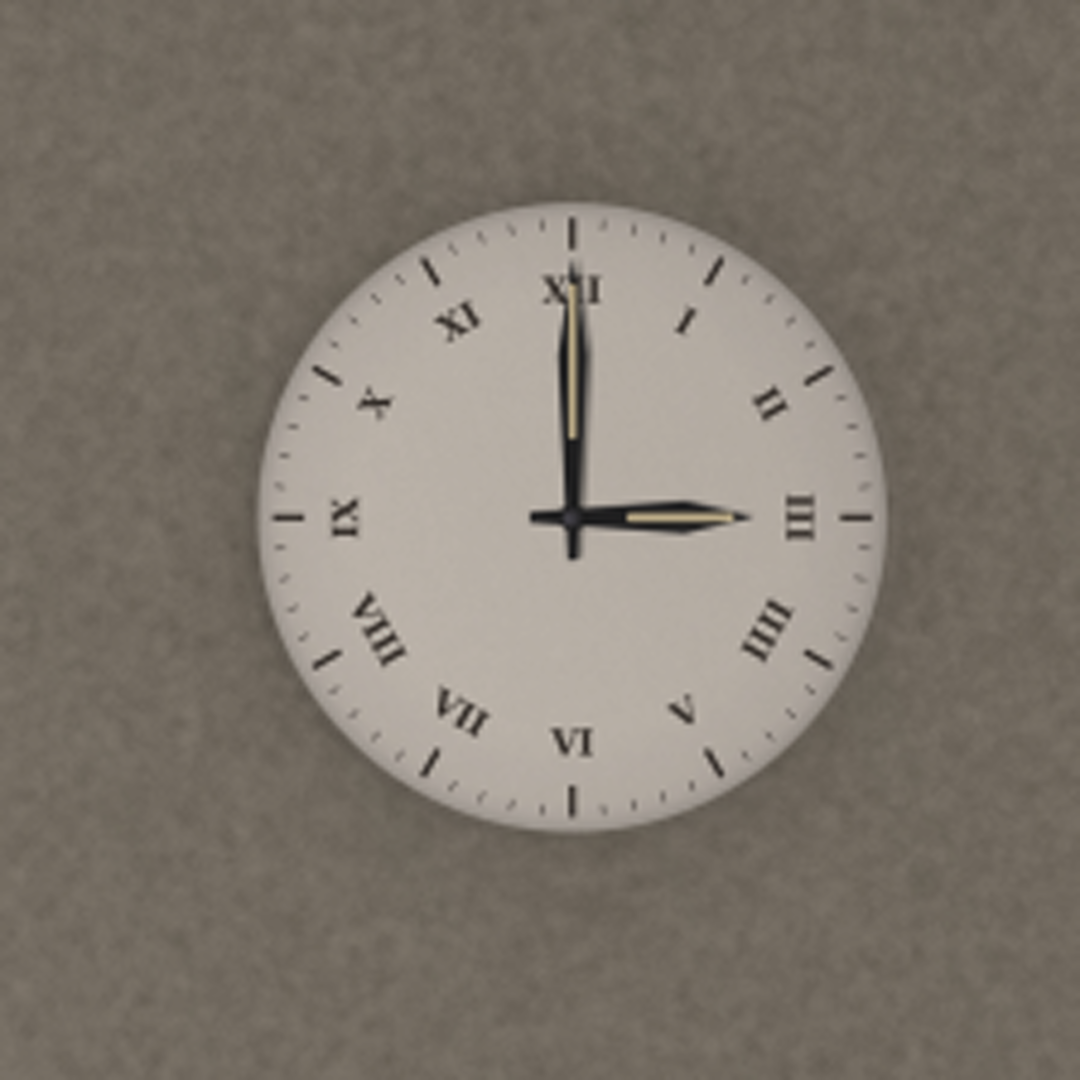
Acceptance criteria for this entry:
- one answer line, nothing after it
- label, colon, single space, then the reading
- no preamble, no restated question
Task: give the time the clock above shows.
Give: 3:00
